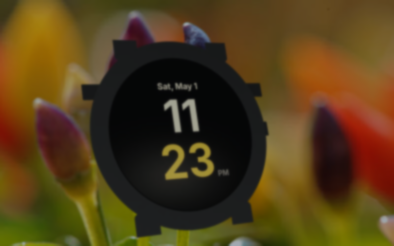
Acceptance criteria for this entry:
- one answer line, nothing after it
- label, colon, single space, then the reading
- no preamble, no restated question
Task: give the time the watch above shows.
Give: 11:23
